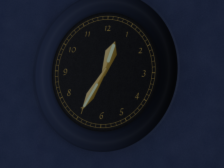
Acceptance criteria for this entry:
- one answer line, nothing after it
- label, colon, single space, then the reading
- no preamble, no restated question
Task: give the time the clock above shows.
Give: 12:35
